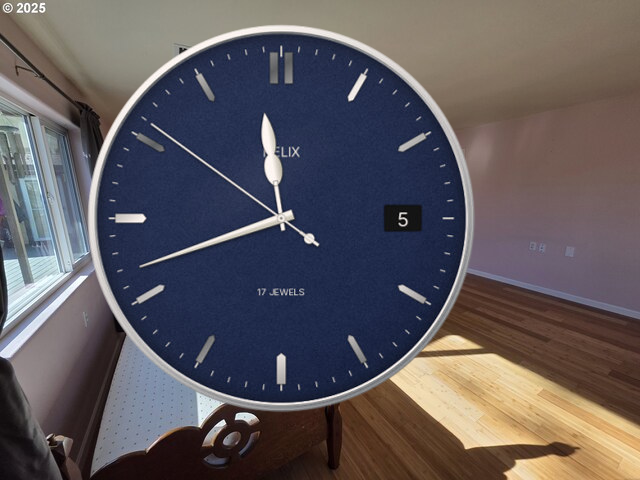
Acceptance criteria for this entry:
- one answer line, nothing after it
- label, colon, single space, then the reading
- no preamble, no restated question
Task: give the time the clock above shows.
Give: 11:41:51
